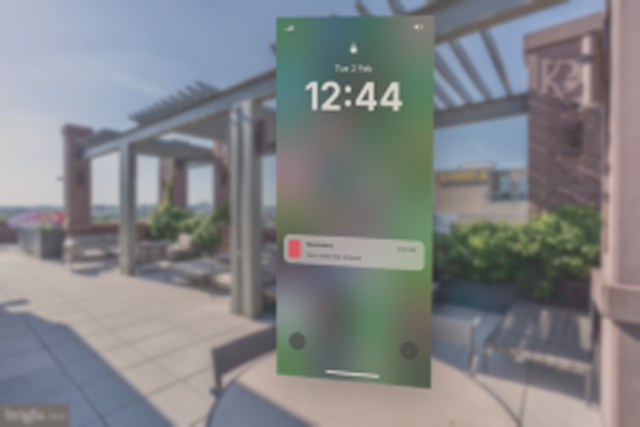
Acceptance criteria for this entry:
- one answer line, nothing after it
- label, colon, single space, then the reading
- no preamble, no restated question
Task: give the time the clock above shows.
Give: 12:44
